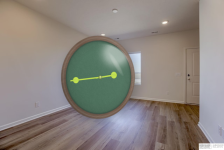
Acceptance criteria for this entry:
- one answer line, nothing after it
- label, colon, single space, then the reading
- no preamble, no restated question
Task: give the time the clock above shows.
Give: 2:44
